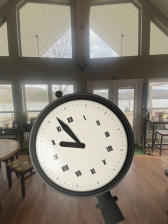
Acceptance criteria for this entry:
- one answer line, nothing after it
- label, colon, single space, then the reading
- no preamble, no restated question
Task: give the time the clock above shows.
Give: 9:57
